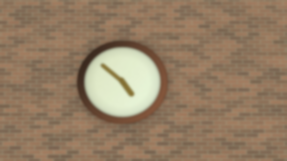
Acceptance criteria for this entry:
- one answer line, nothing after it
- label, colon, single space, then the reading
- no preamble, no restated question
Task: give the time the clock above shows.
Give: 4:52
